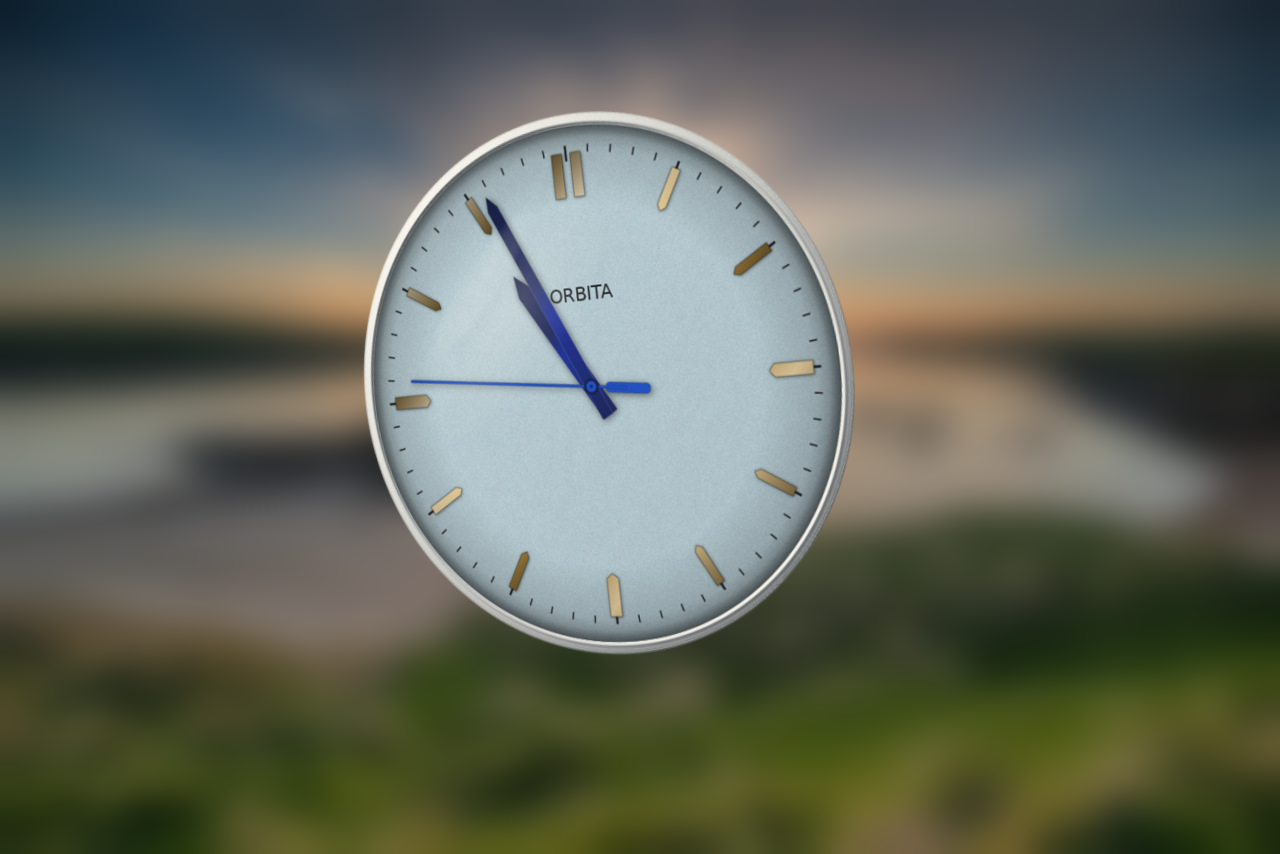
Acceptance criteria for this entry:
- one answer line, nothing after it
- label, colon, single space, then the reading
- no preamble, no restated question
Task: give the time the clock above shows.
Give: 10:55:46
